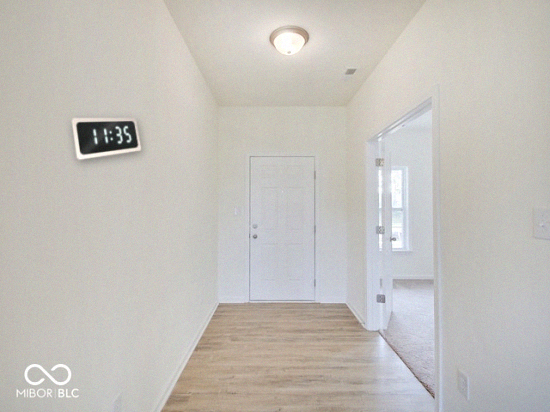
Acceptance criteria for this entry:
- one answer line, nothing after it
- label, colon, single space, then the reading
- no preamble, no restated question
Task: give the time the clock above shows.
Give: 11:35
